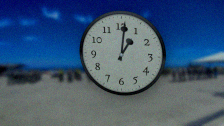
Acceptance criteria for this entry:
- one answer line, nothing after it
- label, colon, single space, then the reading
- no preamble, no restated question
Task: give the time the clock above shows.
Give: 1:01
